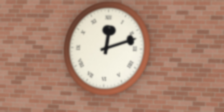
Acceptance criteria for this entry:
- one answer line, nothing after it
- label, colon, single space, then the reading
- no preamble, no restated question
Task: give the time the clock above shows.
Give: 12:12
